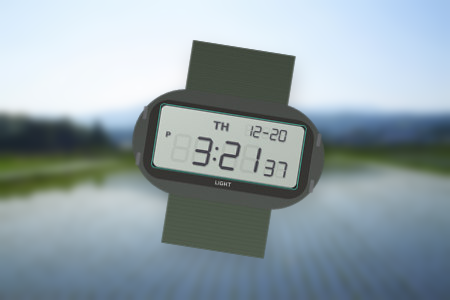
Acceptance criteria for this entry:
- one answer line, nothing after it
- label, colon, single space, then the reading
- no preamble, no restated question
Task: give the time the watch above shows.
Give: 3:21:37
